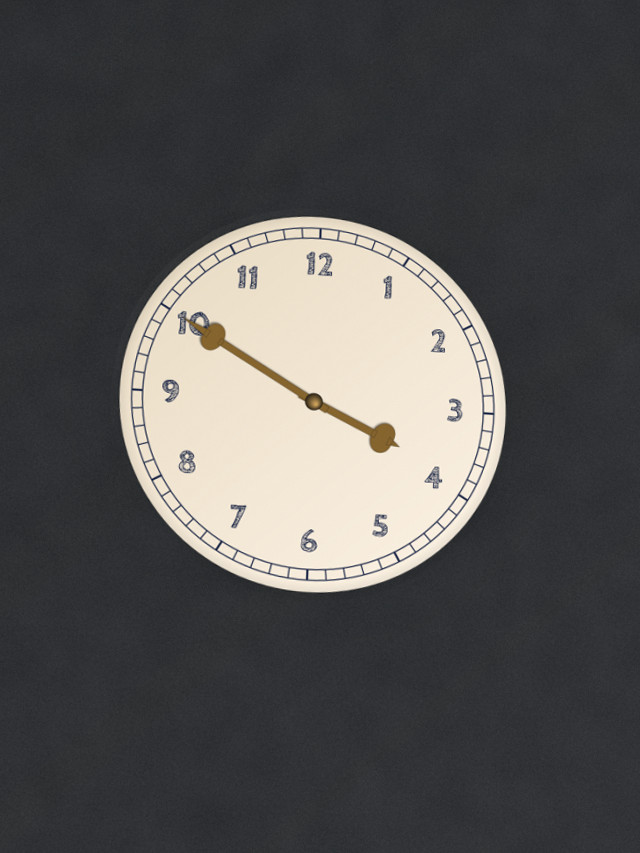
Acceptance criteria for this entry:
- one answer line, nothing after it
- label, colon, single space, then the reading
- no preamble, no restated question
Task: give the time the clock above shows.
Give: 3:50
